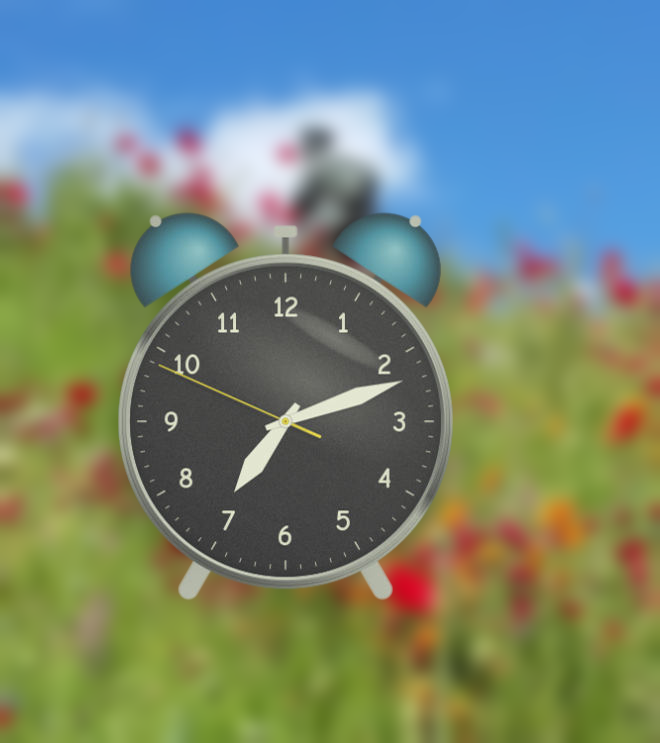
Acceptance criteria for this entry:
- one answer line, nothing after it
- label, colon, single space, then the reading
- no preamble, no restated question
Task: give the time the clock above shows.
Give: 7:11:49
